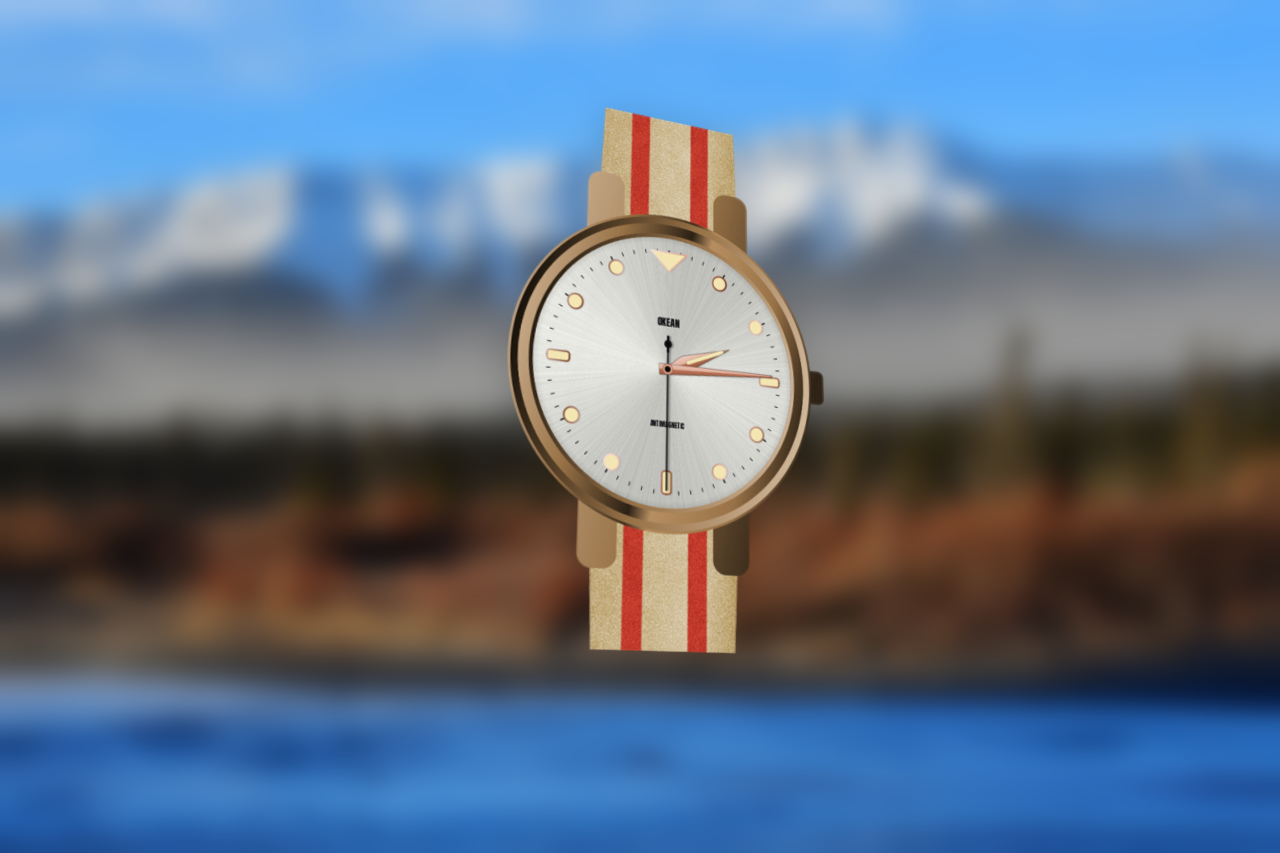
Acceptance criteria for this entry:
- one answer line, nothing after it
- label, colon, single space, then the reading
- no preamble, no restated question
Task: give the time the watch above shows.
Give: 2:14:30
